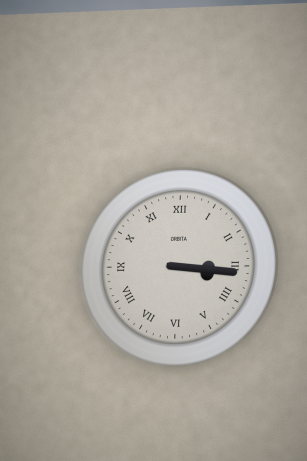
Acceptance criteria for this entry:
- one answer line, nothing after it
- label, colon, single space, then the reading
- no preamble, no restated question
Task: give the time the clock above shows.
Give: 3:16
